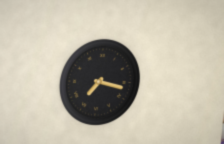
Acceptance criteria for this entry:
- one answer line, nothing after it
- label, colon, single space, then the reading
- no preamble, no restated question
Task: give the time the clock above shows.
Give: 7:17
